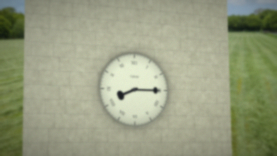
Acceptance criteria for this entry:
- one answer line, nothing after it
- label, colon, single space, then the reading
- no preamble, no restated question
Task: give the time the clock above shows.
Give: 8:15
